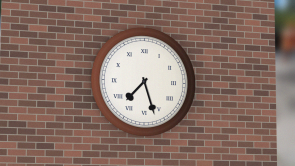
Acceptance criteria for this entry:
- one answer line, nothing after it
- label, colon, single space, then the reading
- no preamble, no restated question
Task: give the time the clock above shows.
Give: 7:27
